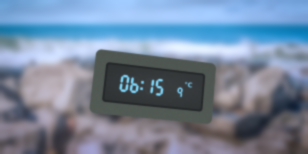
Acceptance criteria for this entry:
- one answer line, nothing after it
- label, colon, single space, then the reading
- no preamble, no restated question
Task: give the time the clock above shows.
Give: 6:15
